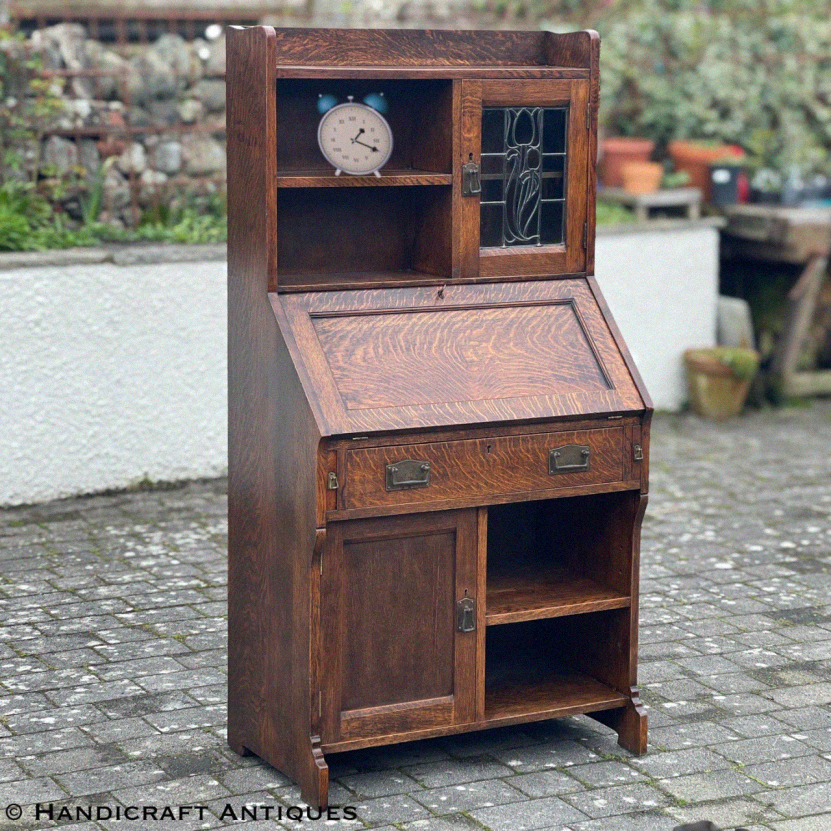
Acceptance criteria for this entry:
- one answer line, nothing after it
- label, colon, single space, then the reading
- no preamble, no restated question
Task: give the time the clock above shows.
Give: 1:19
